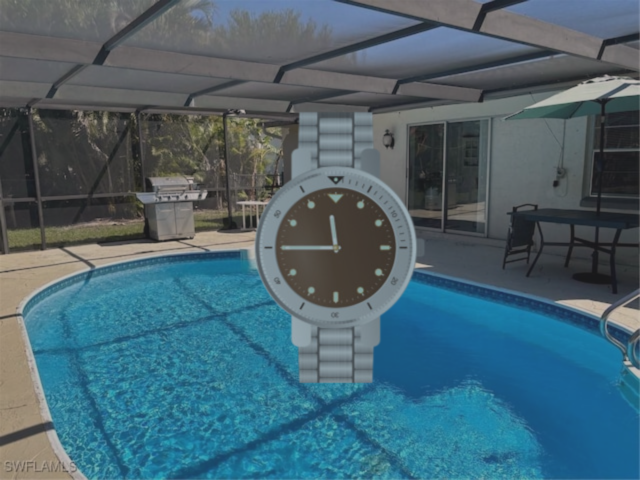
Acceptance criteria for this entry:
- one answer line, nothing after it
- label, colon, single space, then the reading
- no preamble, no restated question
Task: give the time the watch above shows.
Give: 11:45
